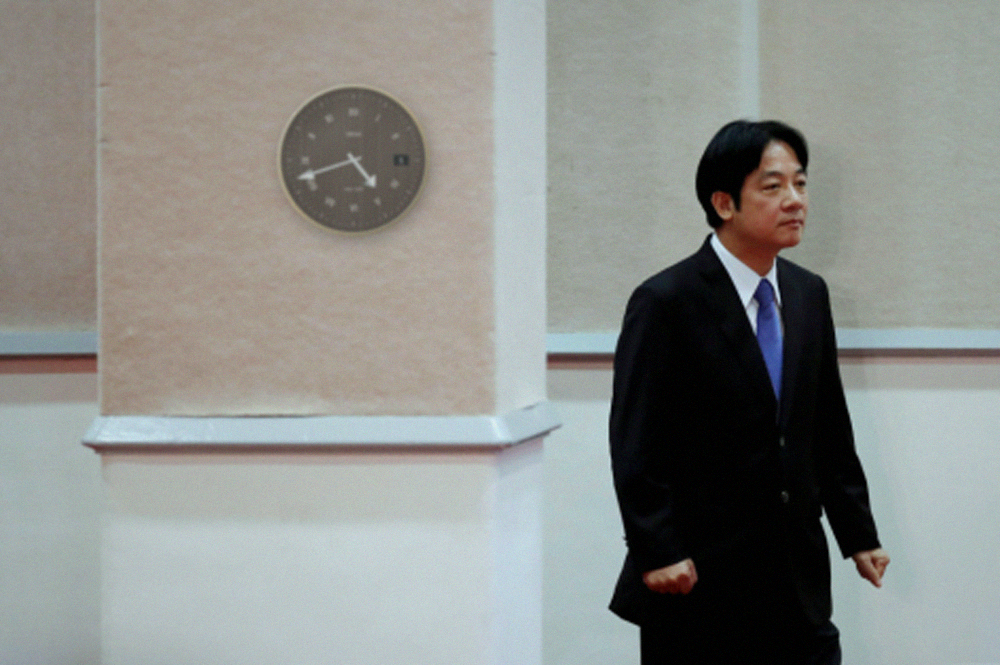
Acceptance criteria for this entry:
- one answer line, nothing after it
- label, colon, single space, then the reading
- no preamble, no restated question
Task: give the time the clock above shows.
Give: 4:42
